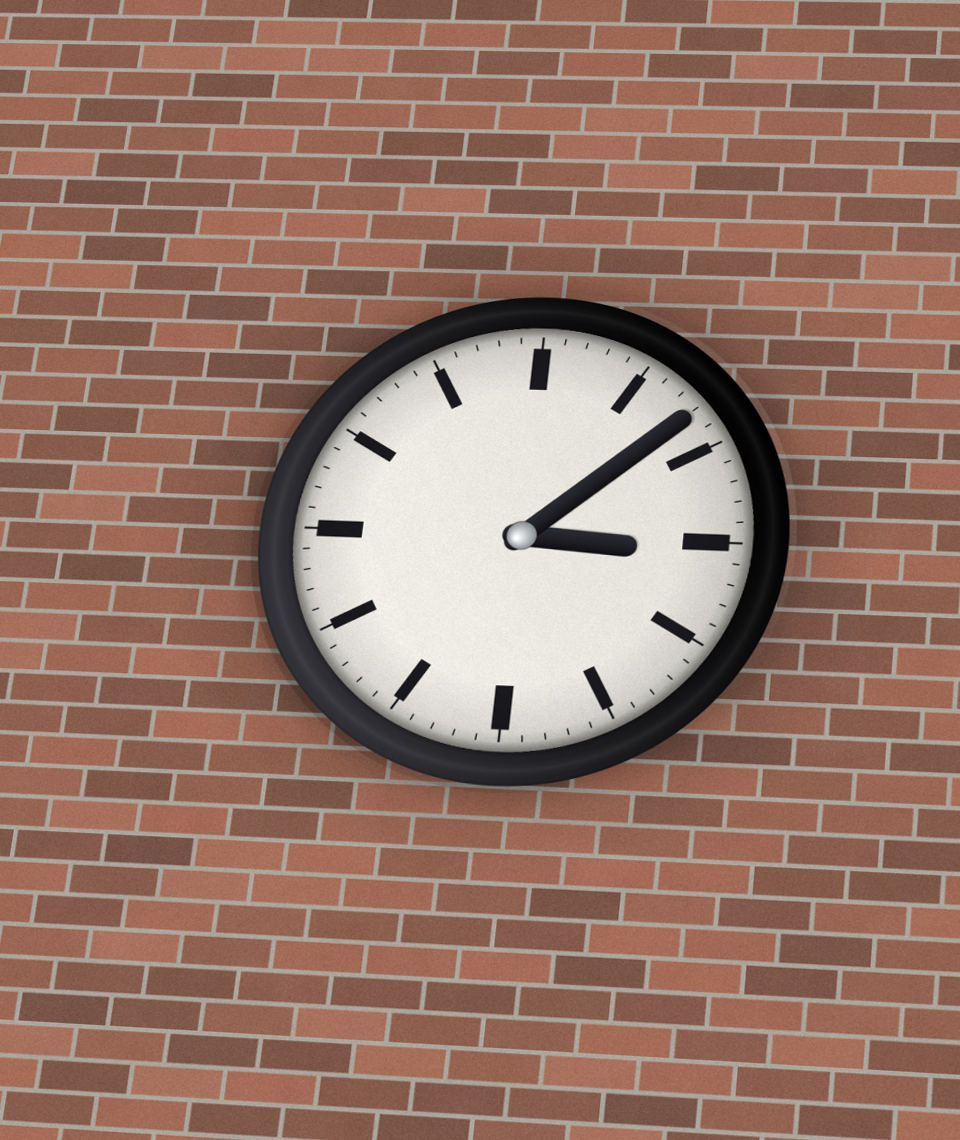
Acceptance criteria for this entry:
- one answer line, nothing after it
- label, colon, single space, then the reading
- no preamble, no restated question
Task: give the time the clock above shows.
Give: 3:08
